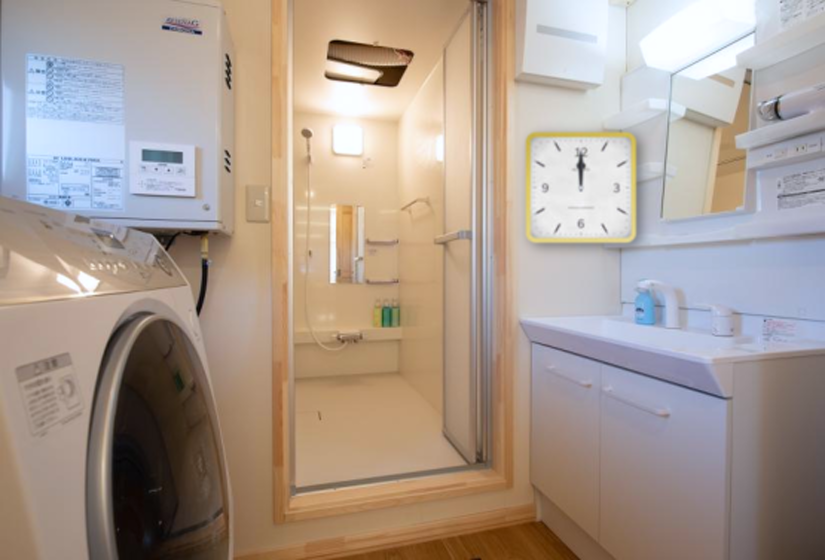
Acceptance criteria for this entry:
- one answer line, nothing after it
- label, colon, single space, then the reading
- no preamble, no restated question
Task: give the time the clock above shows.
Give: 12:00
